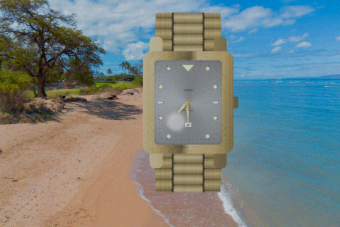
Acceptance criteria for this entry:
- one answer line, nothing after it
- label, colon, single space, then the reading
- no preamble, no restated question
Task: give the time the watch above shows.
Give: 7:30
